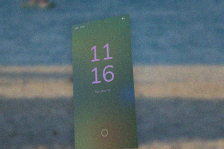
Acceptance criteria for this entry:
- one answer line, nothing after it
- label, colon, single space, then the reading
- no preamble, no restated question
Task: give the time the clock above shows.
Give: 11:16
